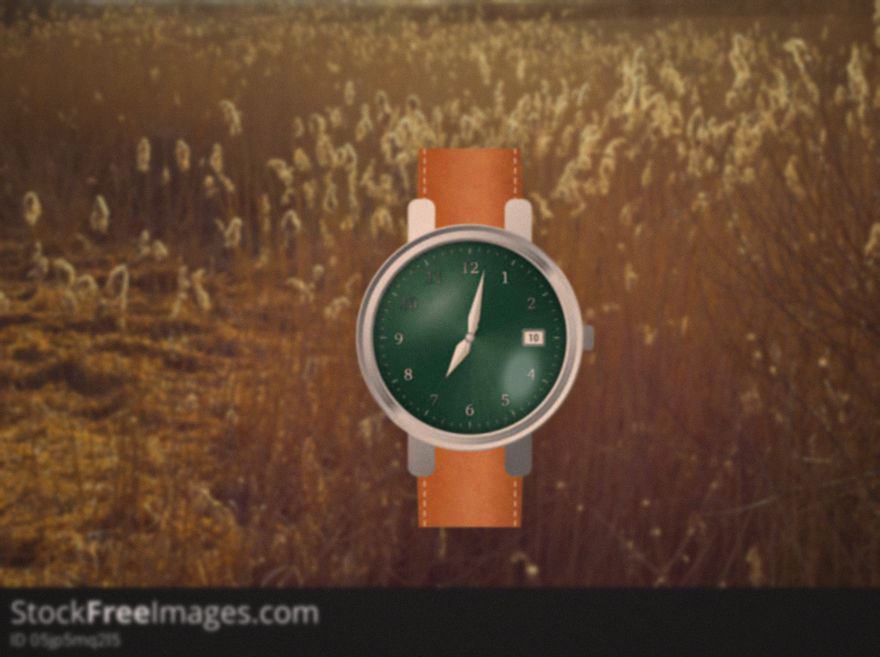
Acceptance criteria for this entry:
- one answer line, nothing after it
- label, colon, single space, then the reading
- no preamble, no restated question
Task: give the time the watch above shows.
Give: 7:02
